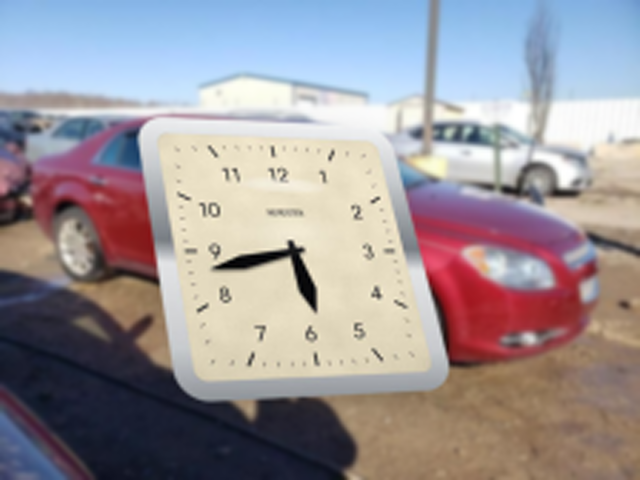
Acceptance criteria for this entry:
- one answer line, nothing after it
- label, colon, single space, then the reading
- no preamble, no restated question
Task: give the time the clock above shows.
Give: 5:43
